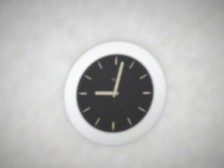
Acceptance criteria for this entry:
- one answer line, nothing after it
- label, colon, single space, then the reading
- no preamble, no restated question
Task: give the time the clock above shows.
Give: 9:02
